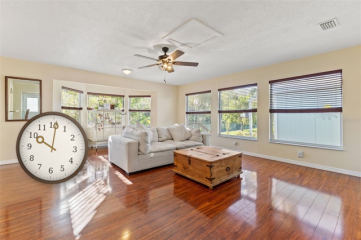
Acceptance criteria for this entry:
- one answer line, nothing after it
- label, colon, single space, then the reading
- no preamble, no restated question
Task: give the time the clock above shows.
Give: 10:01
